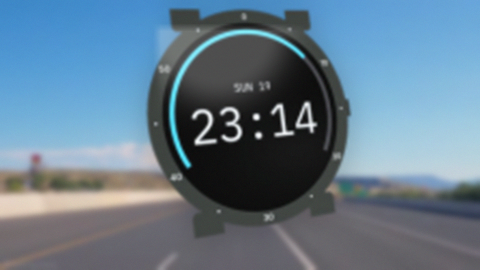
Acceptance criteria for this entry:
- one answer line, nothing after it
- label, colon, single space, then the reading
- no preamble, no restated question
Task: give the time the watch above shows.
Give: 23:14
